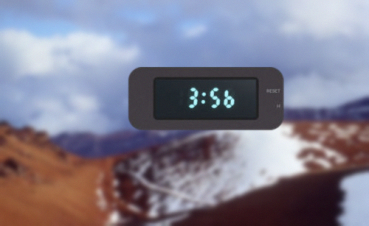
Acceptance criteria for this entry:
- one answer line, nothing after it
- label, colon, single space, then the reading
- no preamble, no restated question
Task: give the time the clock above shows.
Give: 3:56
